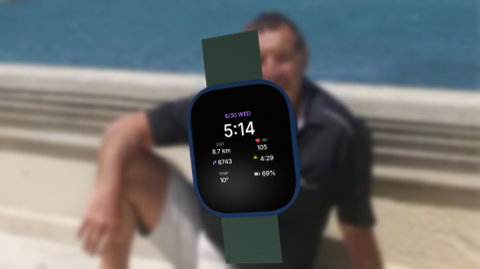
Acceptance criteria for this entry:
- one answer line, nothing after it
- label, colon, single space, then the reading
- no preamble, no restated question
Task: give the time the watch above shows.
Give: 5:14
